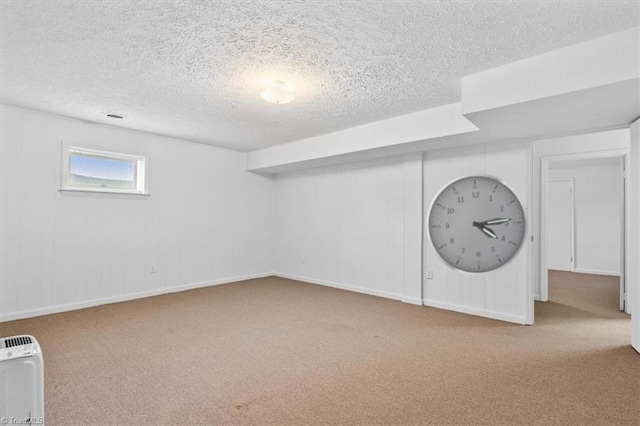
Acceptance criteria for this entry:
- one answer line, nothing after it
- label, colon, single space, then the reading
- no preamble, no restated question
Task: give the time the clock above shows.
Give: 4:14
